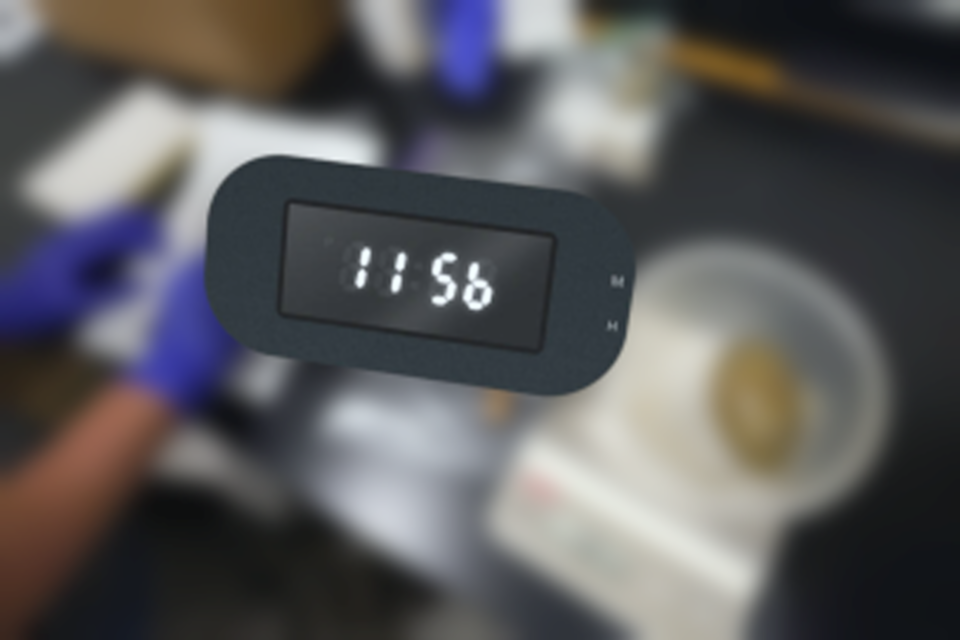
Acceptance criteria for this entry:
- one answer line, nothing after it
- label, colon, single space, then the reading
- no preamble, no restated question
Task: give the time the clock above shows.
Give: 11:56
